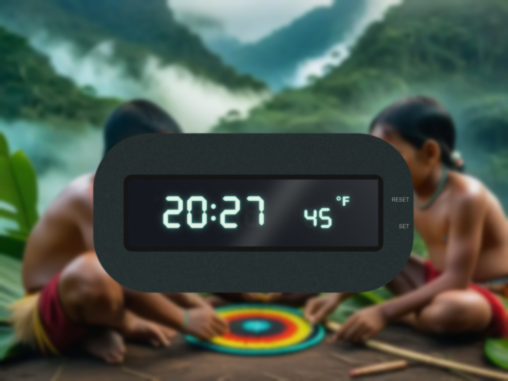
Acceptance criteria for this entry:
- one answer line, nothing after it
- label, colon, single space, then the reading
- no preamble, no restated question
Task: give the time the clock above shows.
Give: 20:27
